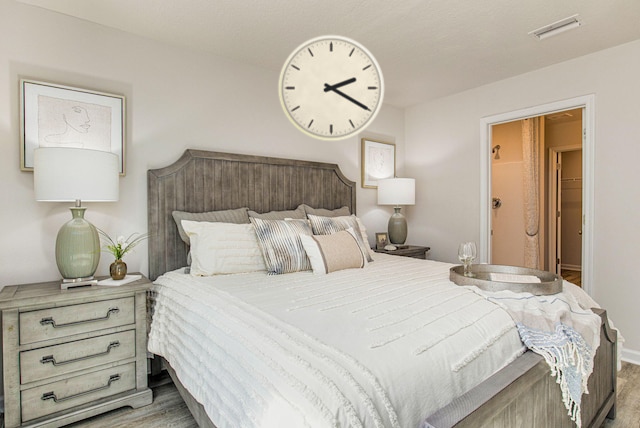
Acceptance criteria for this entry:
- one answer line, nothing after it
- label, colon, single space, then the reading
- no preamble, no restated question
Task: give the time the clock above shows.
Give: 2:20
